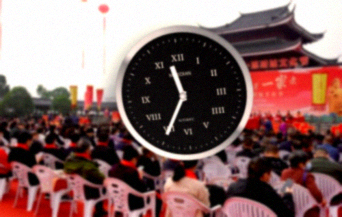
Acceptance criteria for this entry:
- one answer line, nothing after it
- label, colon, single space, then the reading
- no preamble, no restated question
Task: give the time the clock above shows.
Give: 11:35
